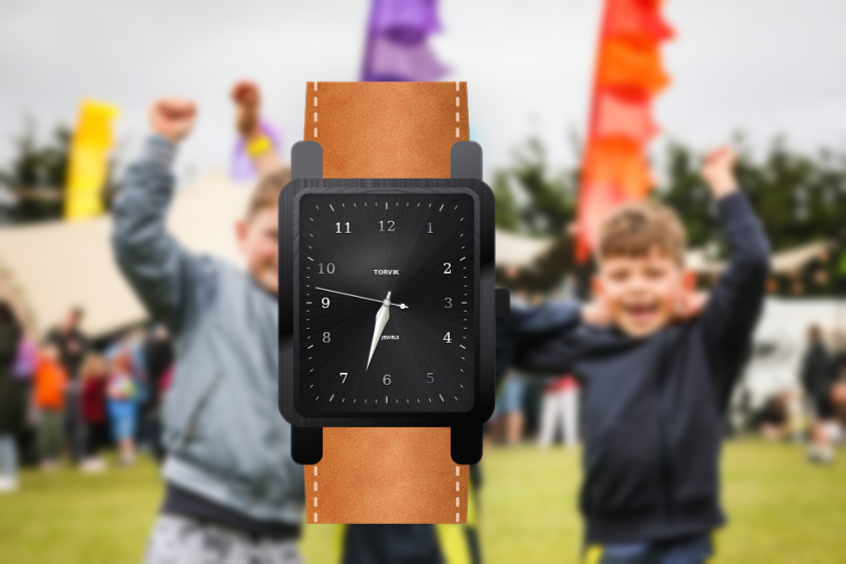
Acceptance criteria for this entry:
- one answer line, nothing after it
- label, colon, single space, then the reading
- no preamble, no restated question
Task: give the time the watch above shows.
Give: 6:32:47
